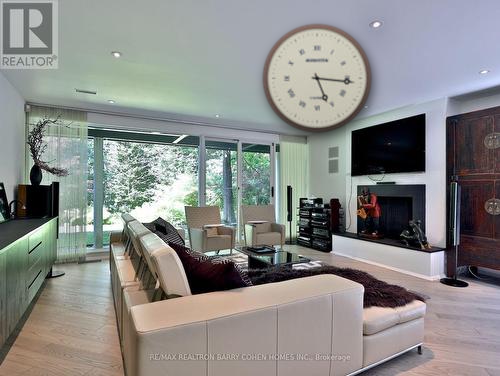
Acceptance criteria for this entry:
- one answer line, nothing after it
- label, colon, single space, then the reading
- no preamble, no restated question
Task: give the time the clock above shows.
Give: 5:16
